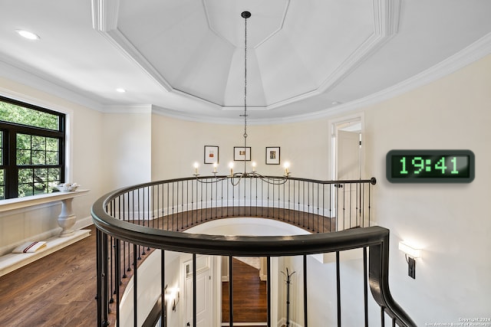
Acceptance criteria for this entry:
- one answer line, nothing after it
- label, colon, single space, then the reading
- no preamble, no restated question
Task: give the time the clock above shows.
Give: 19:41
